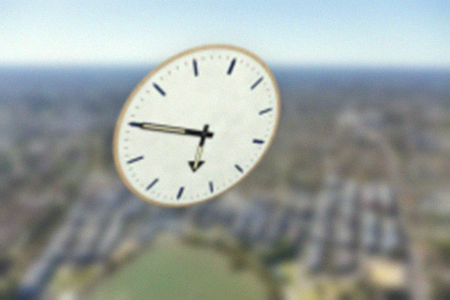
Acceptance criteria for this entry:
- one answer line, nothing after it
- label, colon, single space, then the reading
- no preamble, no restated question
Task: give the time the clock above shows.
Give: 5:45
